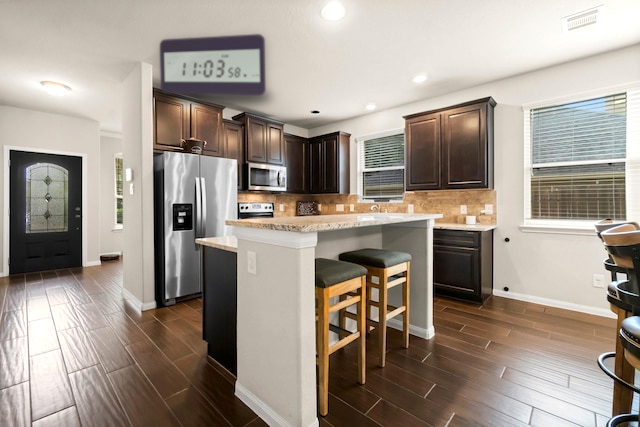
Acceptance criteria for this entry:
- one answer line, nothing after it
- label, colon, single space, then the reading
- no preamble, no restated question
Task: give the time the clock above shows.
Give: 11:03
